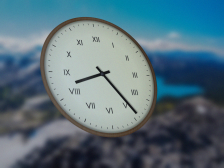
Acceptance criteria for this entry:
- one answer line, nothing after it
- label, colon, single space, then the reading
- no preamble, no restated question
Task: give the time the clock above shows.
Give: 8:24
